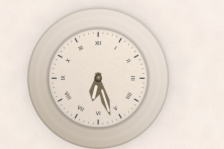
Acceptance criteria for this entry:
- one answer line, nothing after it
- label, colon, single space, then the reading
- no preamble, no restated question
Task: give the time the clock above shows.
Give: 6:27
